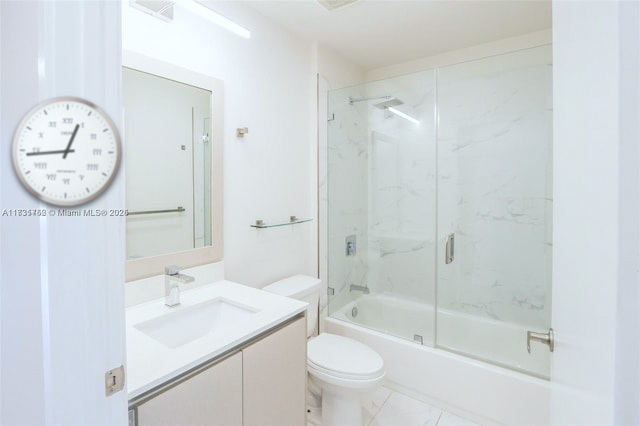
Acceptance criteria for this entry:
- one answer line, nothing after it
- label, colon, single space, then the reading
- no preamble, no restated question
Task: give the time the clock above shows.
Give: 12:44
